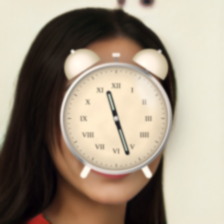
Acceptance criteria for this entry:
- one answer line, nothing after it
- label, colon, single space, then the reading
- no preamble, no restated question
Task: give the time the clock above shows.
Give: 11:27
